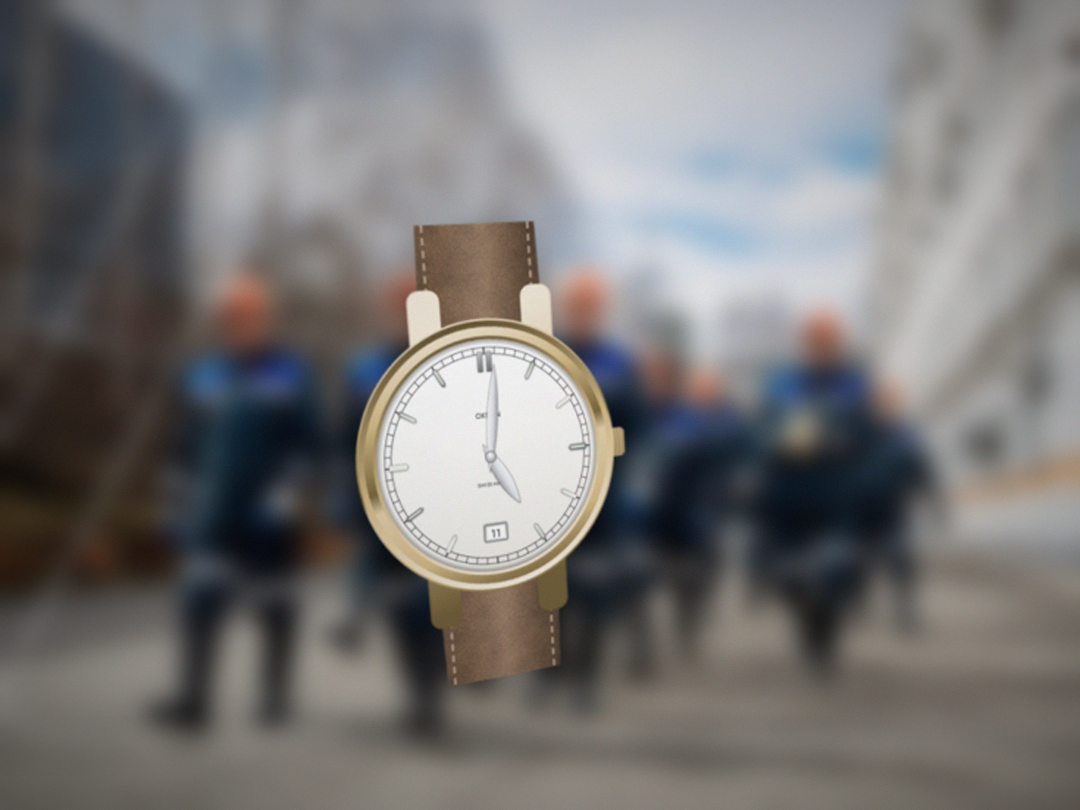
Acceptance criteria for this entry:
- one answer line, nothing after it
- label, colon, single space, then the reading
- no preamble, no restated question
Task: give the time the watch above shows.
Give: 5:01
